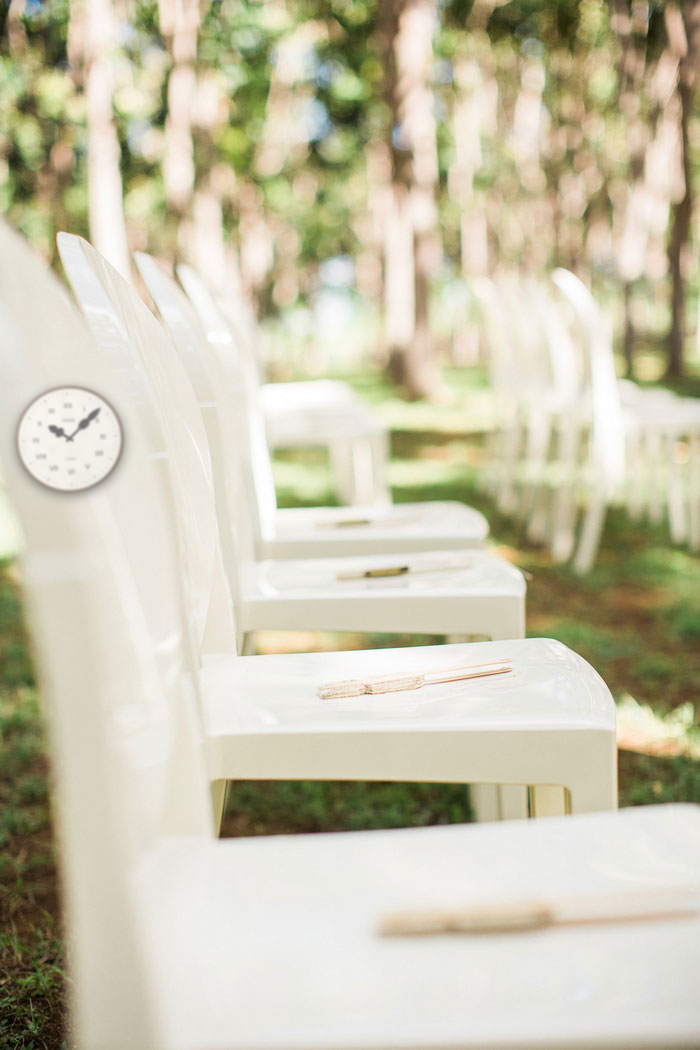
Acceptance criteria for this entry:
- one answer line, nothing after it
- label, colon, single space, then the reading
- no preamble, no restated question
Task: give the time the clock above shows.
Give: 10:08
